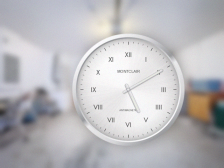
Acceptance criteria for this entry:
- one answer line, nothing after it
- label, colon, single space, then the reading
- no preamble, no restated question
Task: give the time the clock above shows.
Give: 5:10
